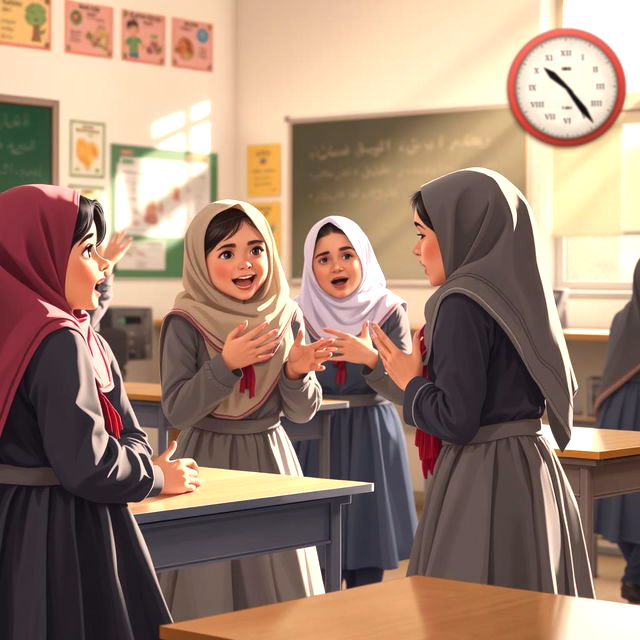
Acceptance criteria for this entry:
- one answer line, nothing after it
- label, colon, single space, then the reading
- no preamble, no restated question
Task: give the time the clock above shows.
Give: 10:24
